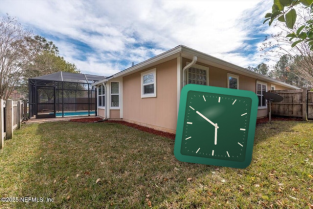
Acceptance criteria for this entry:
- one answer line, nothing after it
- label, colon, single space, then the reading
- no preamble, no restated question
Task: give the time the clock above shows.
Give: 5:50
